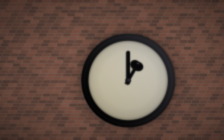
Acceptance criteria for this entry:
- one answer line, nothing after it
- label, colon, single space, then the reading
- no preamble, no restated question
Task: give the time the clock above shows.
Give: 1:00
